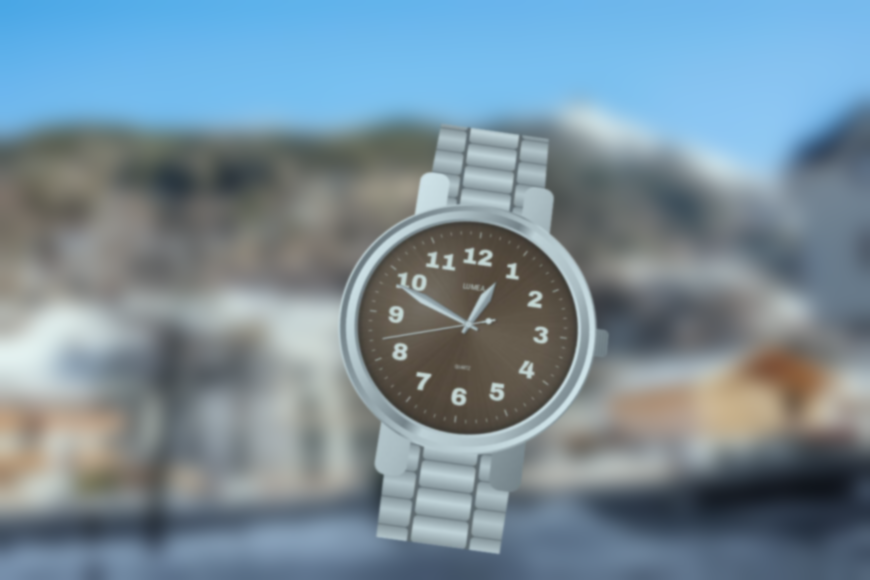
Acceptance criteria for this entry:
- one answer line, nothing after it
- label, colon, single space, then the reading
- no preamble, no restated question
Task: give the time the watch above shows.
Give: 12:48:42
